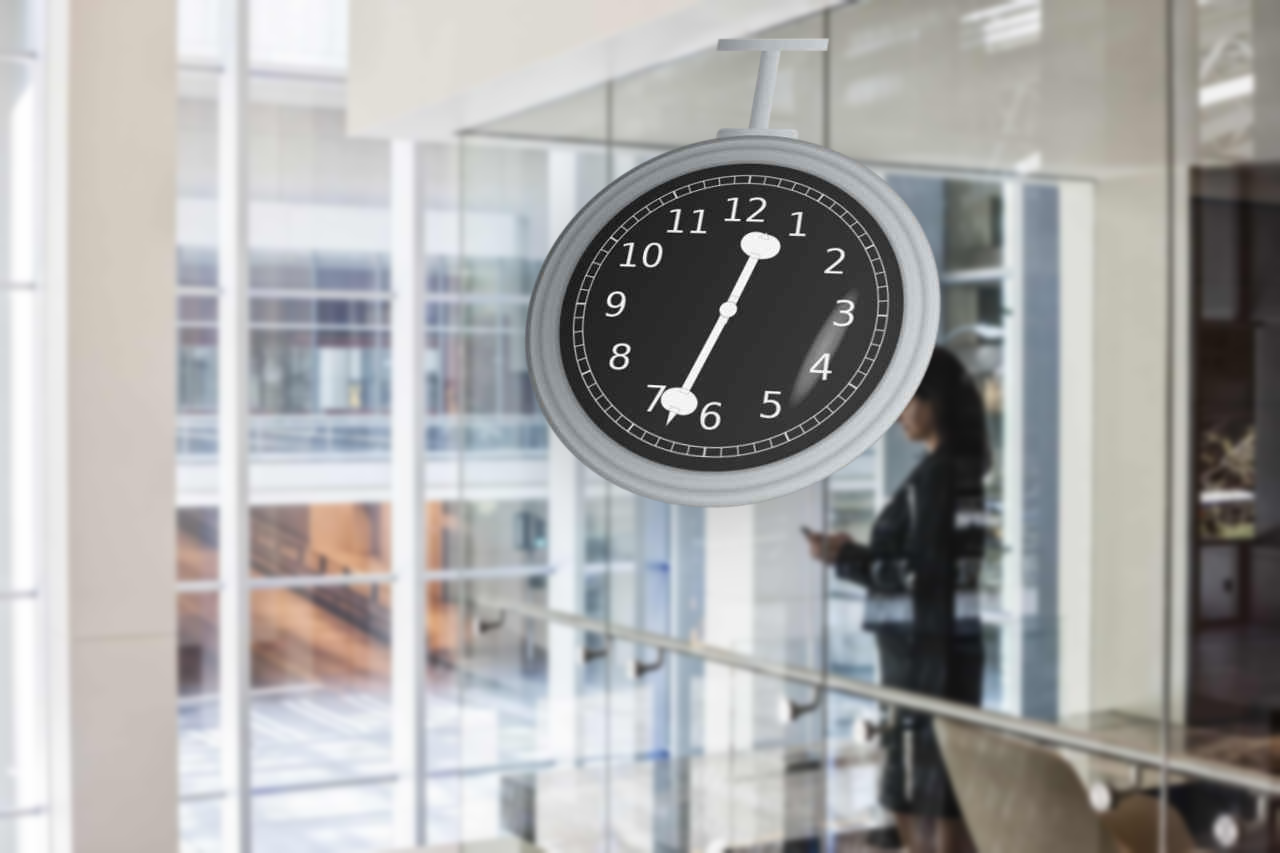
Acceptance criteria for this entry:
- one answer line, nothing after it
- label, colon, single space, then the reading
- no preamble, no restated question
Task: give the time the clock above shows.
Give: 12:33
